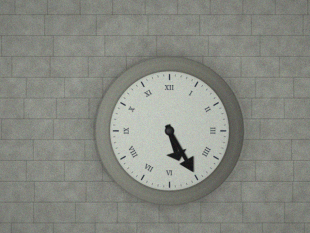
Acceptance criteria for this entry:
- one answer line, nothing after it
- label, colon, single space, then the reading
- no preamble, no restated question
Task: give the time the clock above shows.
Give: 5:25
